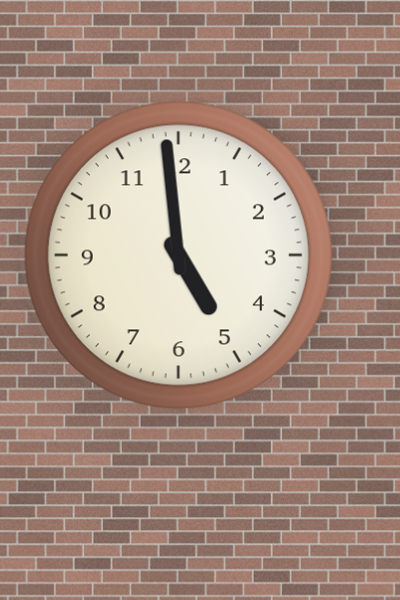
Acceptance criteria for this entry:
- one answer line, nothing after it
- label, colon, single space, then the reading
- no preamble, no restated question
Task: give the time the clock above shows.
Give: 4:59
